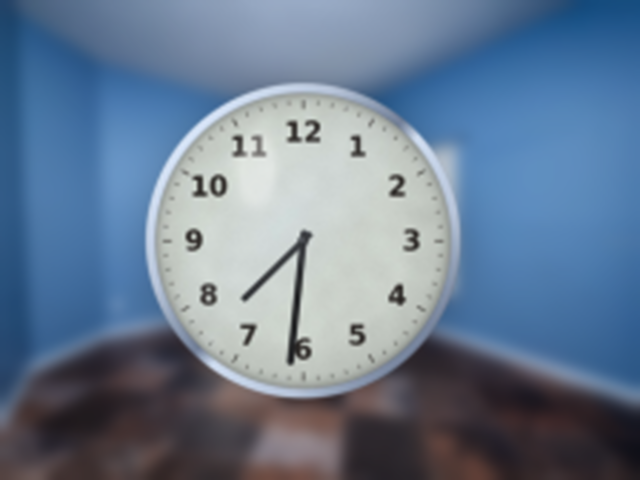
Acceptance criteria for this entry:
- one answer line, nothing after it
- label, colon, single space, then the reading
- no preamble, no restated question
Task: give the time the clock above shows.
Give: 7:31
